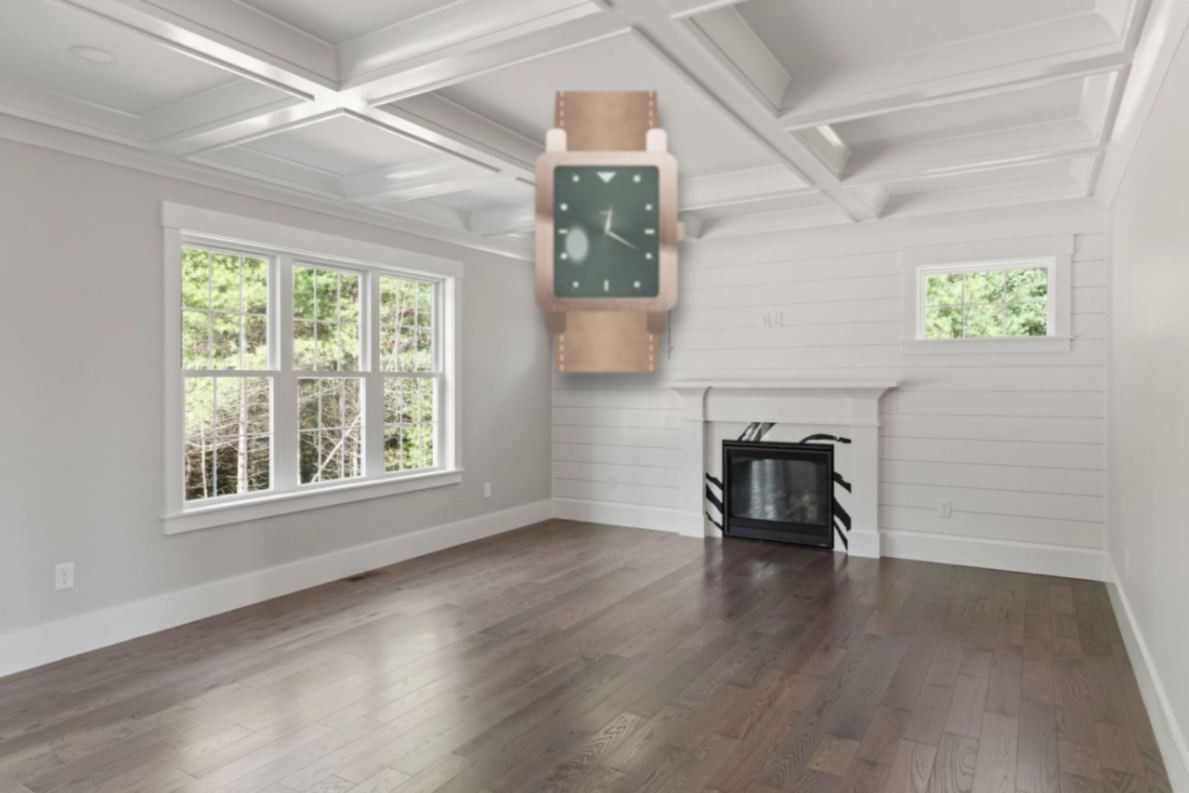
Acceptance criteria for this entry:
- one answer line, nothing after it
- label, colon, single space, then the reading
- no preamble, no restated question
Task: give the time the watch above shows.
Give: 12:20
